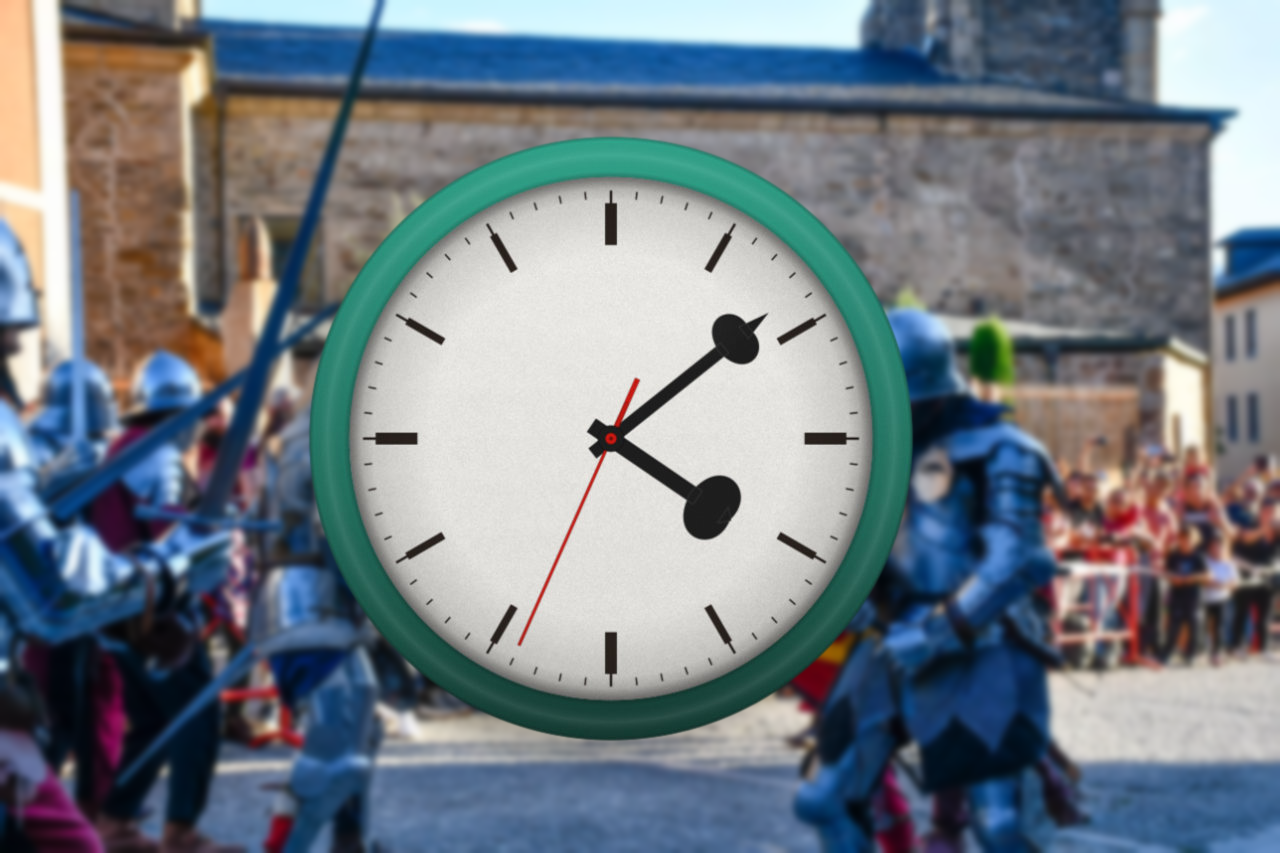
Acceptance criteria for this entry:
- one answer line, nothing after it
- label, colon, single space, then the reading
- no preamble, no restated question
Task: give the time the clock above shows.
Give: 4:08:34
